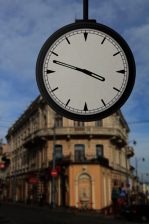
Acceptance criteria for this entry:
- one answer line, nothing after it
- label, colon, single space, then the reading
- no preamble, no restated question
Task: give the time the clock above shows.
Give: 3:48
